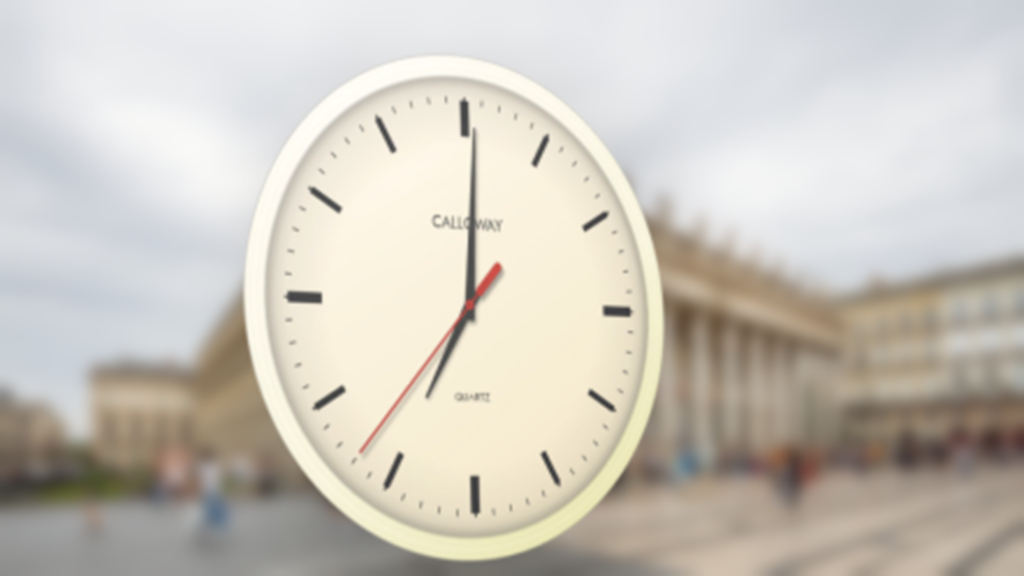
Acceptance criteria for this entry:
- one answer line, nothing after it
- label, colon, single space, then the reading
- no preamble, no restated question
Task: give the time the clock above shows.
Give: 7:00:37
